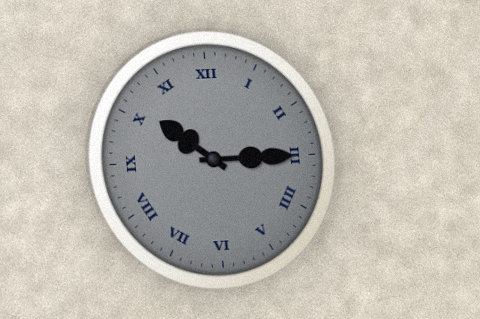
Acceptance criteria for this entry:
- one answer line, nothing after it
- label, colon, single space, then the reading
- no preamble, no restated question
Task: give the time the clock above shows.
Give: 10:15
